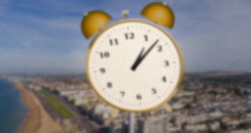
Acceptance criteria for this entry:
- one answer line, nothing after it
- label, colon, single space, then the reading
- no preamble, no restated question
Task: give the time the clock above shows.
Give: 1:08
